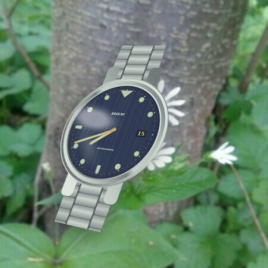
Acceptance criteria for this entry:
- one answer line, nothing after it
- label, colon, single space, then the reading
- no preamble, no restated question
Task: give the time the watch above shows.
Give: 7:41
